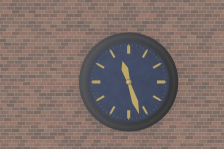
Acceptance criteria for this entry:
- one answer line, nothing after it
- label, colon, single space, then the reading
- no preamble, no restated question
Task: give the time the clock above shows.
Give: 11:27
